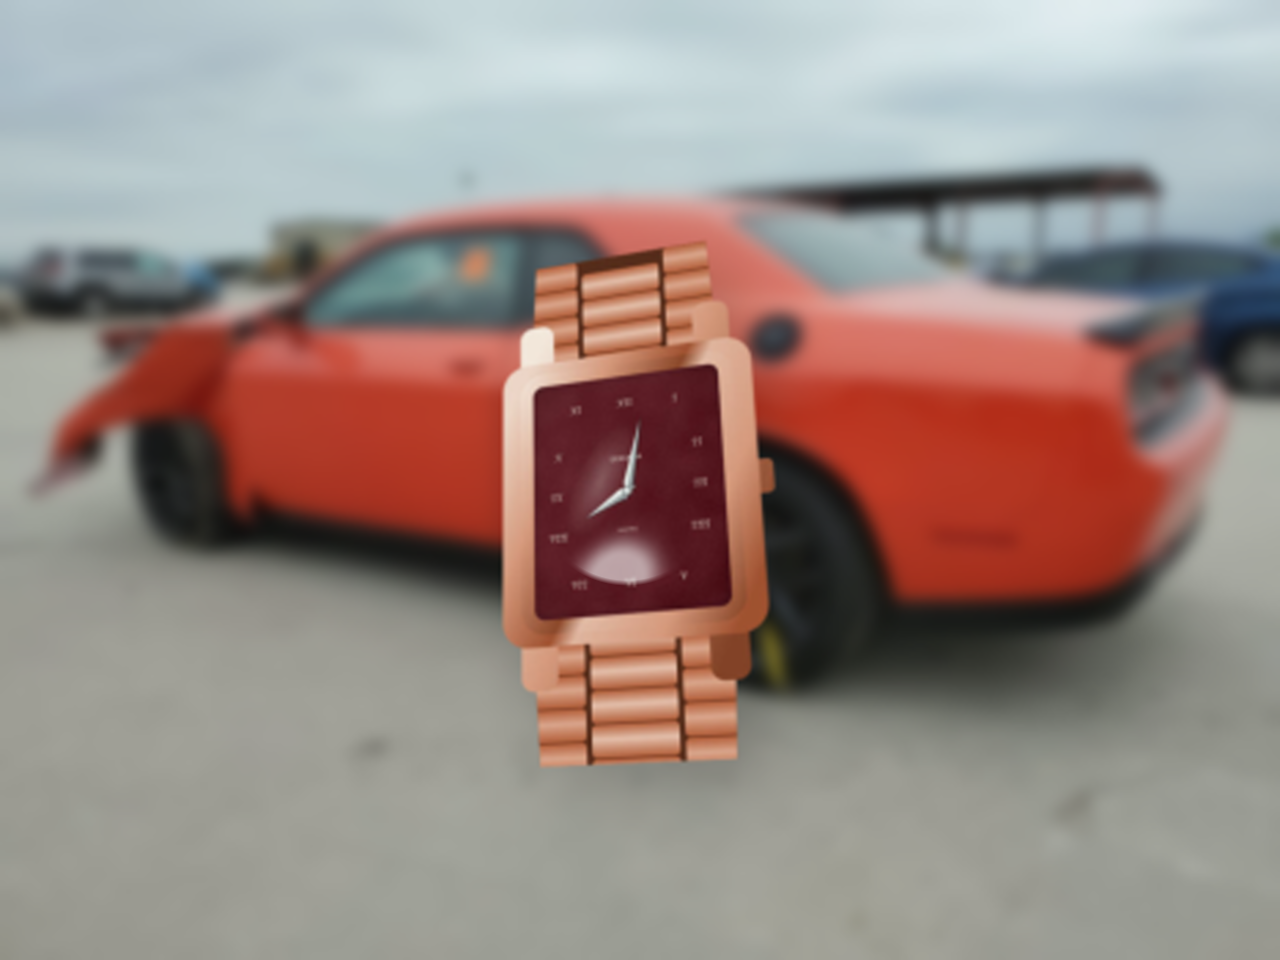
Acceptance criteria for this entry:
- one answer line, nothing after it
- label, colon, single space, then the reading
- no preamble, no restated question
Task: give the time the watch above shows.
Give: 8:02
